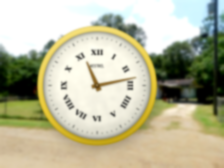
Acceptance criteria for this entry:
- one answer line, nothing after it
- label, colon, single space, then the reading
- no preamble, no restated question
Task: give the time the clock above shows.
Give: 11:13
